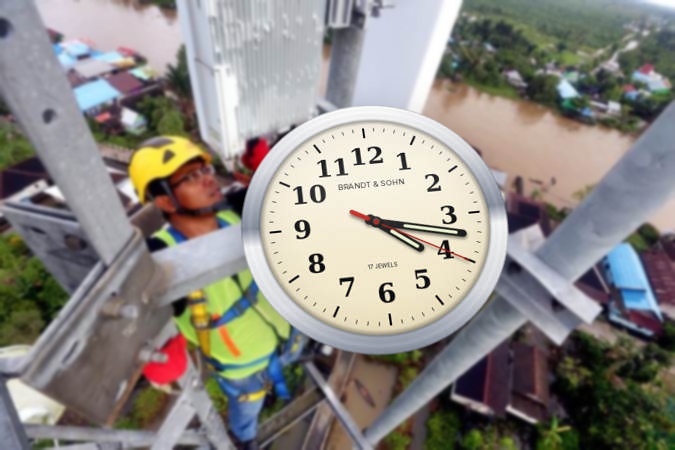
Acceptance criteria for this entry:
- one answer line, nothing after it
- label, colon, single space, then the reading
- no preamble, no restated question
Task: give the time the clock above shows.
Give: 4:17:20
